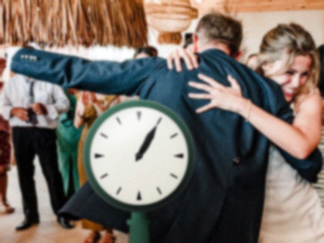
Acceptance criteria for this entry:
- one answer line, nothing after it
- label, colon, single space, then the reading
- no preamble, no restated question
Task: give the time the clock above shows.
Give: 1:05
